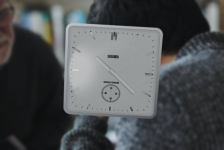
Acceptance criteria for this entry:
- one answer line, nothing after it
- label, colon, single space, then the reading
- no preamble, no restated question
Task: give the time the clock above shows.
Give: 10:22
